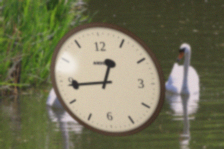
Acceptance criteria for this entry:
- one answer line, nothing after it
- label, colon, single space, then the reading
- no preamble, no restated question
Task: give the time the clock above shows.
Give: 12:44
